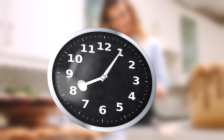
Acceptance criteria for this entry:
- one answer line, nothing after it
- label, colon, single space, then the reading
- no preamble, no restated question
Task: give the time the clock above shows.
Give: 8:05
